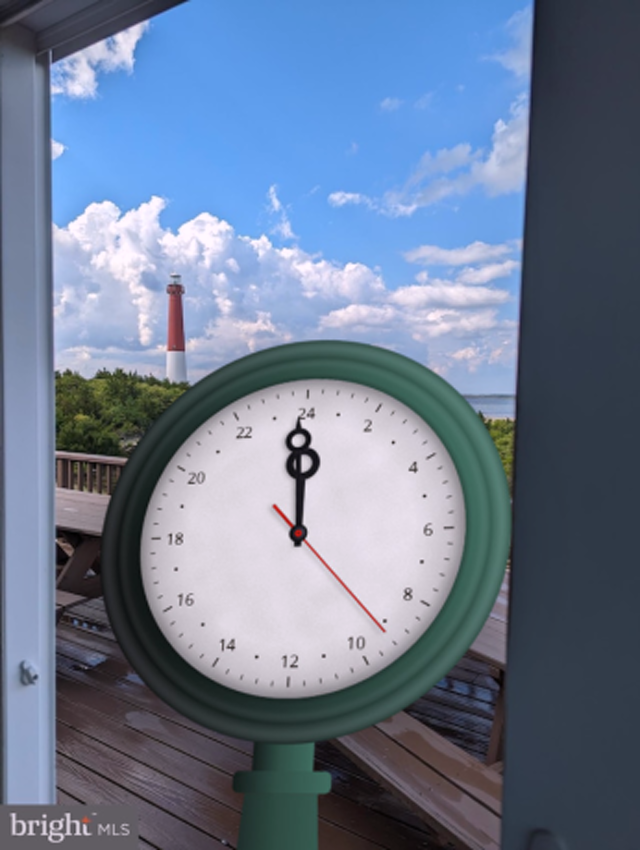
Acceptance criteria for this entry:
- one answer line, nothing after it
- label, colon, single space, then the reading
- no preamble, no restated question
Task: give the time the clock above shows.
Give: 23:59:23
